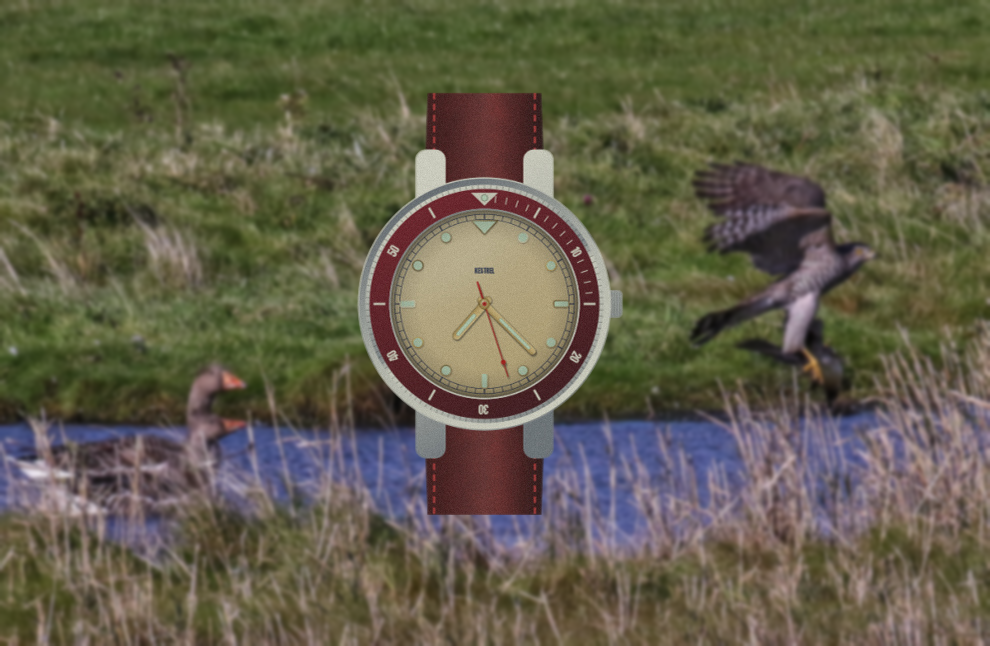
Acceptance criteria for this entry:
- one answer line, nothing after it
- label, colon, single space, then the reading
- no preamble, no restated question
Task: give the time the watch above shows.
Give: 7:22:27
